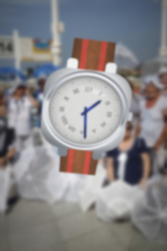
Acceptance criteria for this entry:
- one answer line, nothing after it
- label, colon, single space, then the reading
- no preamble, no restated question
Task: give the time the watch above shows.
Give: 1:29
